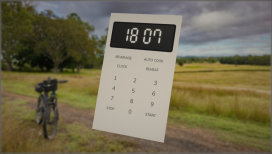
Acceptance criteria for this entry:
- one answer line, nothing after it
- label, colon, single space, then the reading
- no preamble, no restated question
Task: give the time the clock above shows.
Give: 18:07
